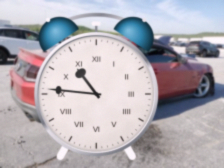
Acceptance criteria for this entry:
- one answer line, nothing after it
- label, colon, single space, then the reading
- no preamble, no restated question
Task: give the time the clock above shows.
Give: 10:46
